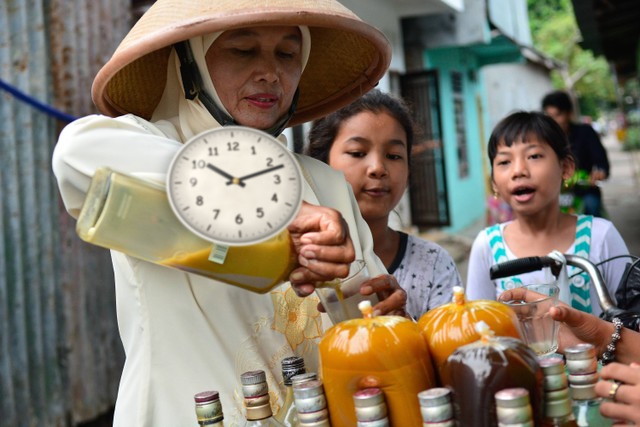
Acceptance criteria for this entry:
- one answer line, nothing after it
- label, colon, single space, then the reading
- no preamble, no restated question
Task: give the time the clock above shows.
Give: 10:12
